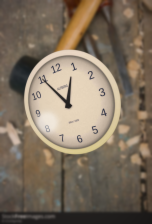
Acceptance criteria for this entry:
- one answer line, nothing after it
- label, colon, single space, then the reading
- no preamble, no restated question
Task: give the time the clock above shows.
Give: 12:55
